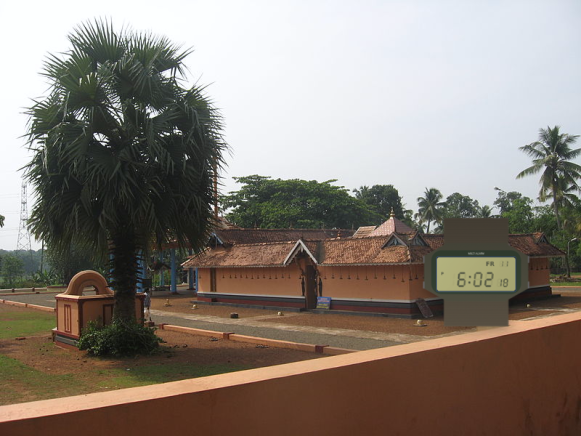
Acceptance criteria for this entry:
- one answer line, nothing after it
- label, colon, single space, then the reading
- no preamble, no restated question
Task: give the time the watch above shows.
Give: 6:02:18
